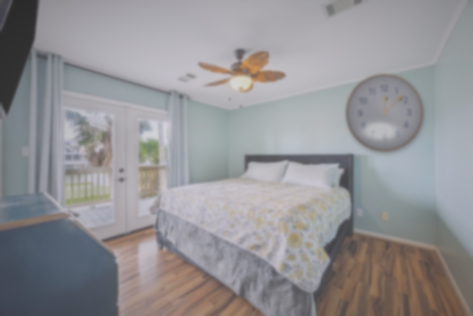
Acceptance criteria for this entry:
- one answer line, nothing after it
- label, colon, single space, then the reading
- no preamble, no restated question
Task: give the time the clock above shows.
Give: 12:08
